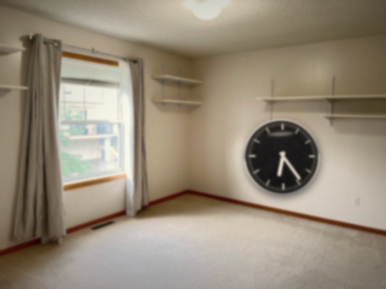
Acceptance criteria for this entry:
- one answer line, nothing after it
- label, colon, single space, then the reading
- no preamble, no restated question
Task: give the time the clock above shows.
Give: 6:24
